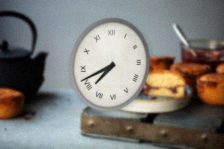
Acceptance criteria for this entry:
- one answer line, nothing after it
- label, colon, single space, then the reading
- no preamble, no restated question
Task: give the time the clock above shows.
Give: 7:42
